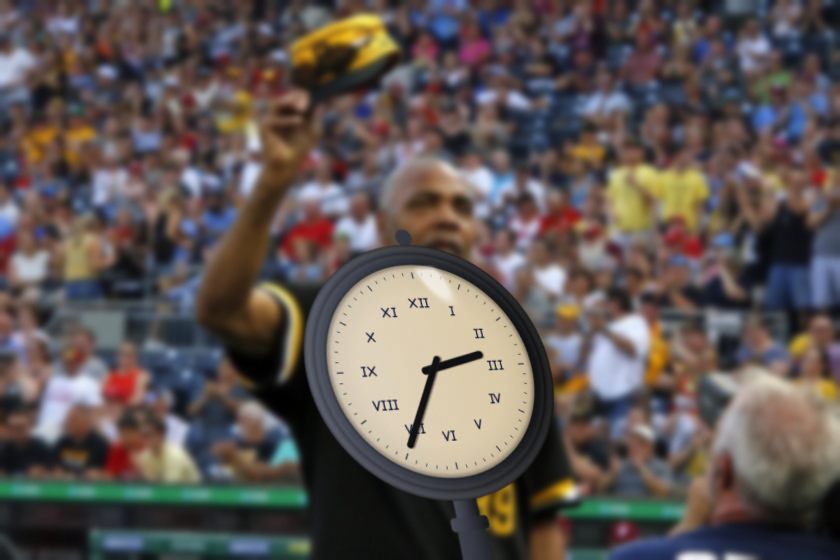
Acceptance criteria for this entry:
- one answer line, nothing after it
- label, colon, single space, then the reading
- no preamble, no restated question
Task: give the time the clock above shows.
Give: 2:35
